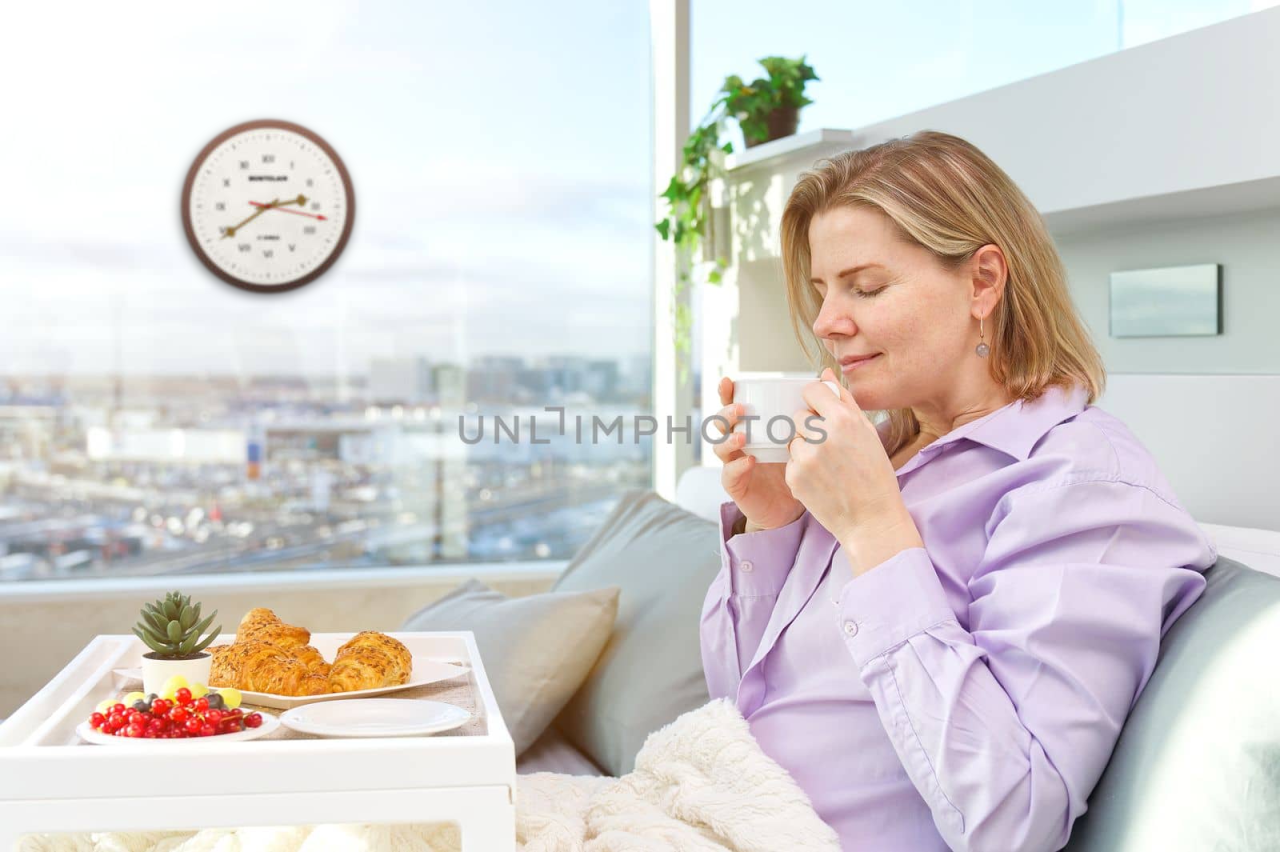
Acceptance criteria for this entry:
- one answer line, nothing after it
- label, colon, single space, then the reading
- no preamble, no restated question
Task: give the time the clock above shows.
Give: 2:39:17
